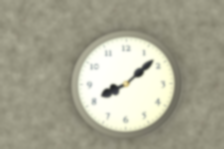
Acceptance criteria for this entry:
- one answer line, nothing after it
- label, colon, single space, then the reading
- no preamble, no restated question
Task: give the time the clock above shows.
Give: 8:08
